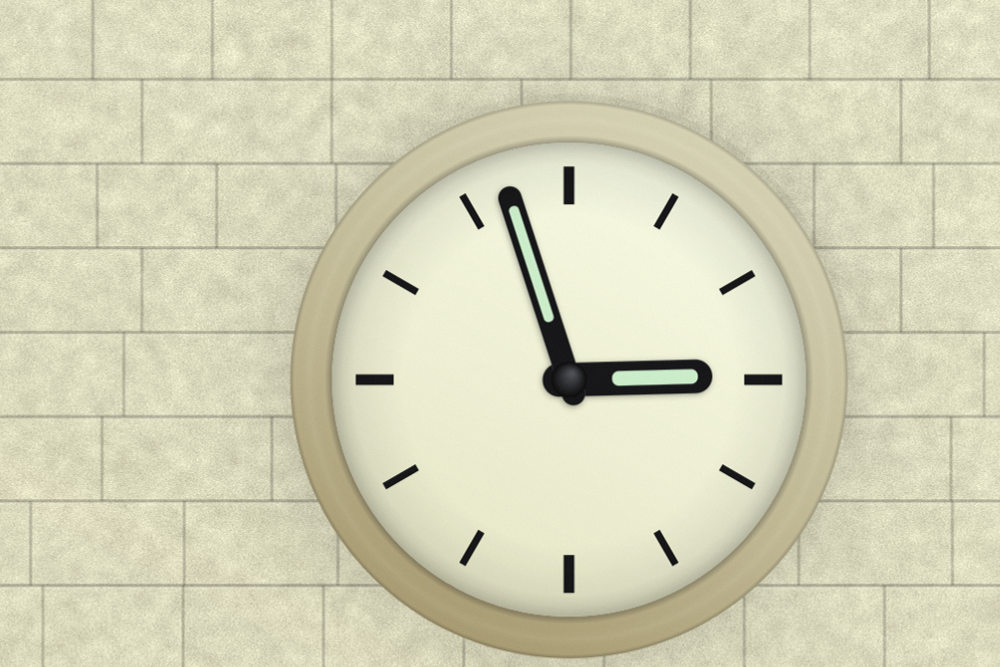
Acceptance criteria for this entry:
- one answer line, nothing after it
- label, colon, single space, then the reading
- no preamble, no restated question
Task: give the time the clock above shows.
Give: 2:57
